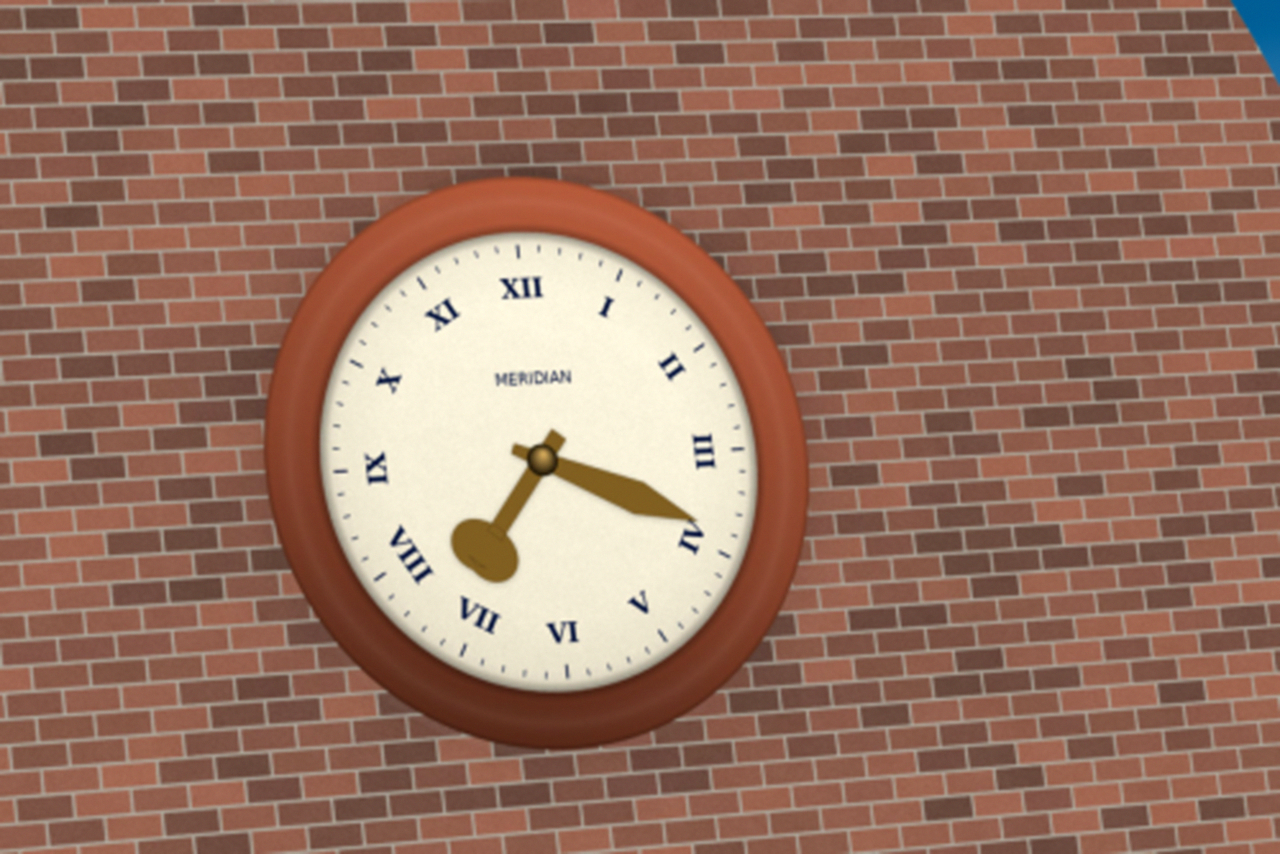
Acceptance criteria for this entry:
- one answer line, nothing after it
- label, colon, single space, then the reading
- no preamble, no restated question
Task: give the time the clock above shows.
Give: 7:19
